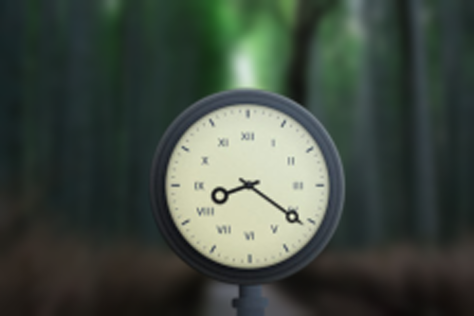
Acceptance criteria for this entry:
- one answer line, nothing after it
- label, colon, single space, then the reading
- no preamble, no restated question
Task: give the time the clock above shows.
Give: 8:21
